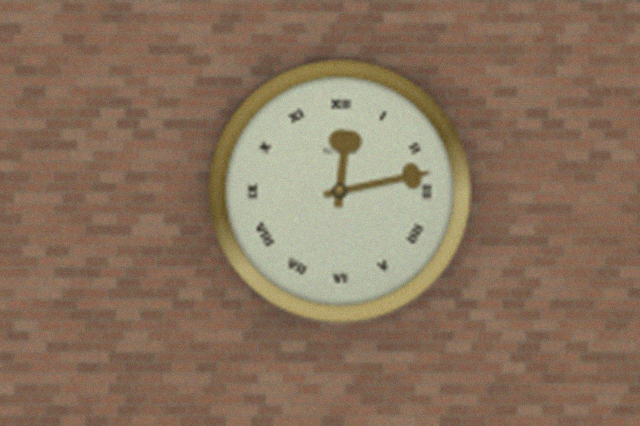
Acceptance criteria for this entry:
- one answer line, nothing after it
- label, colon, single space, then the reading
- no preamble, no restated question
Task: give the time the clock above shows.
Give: 12:13
